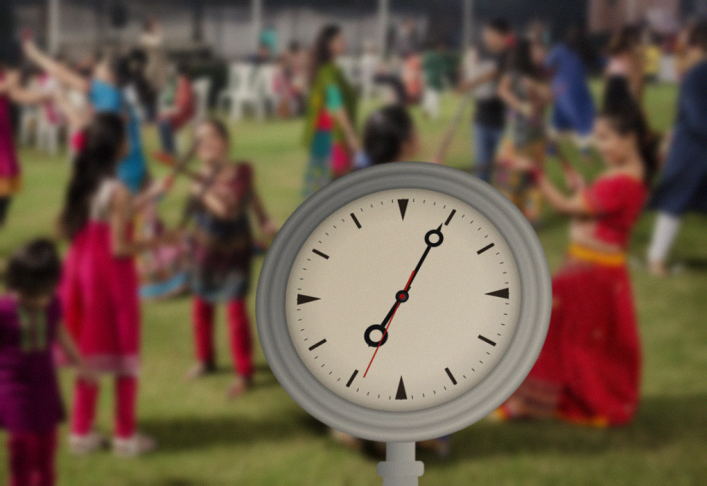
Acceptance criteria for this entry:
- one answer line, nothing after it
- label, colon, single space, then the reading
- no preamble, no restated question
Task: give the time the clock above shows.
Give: 7:04:34
